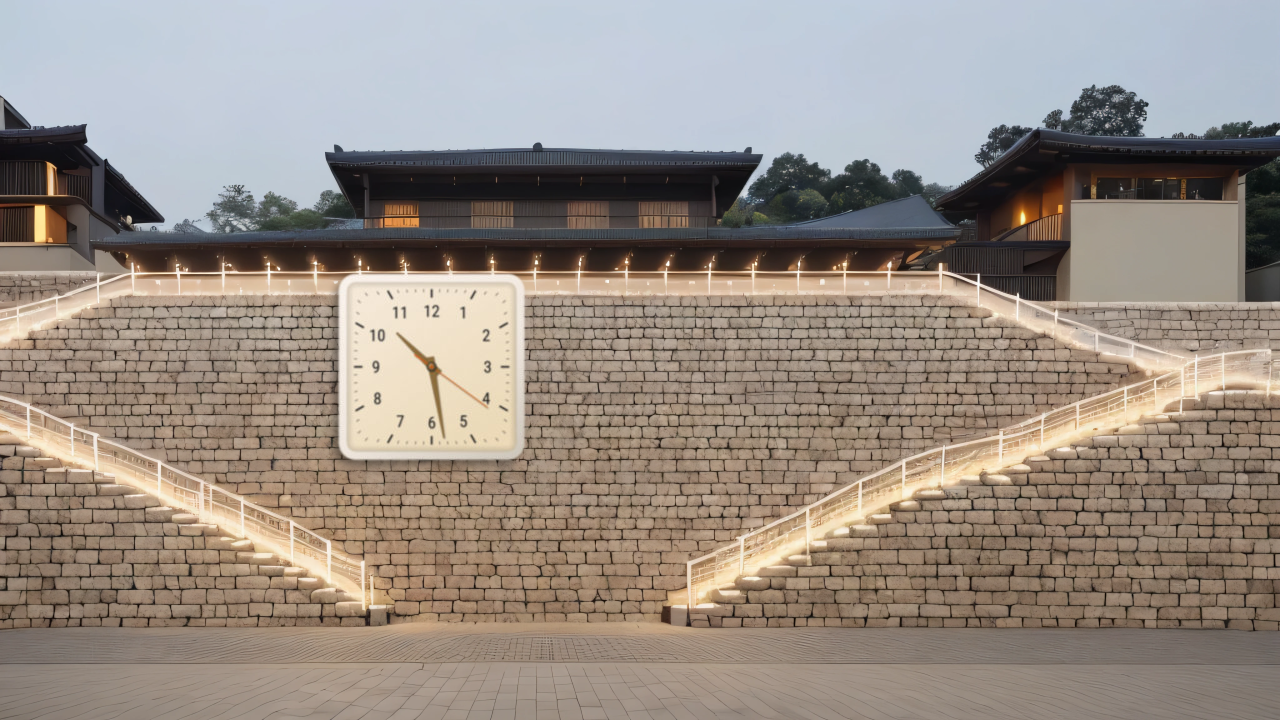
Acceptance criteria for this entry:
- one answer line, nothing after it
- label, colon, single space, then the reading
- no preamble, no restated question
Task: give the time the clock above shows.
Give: 10:28:21
